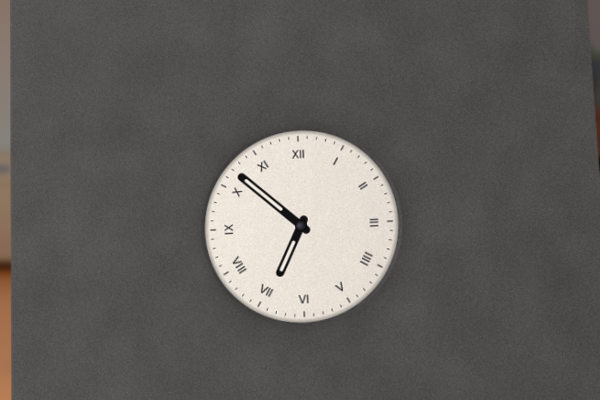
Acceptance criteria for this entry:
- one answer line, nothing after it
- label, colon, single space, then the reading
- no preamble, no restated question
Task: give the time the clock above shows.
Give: 6:52
